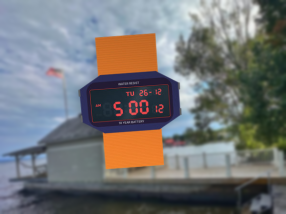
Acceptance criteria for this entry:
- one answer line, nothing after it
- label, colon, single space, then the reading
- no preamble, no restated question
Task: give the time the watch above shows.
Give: 5:00:12
